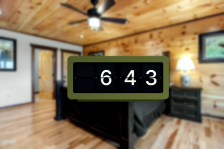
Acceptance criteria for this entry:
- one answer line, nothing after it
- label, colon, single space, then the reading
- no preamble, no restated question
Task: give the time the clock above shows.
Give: 6:43
